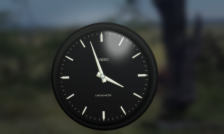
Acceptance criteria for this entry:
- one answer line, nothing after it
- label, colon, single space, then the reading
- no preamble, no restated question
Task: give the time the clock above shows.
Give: 3:57
